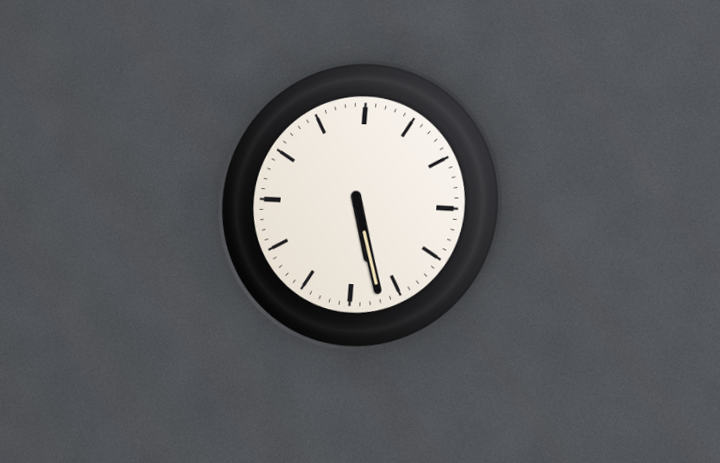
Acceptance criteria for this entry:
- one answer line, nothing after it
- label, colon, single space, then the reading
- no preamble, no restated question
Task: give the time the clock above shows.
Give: 5:27
